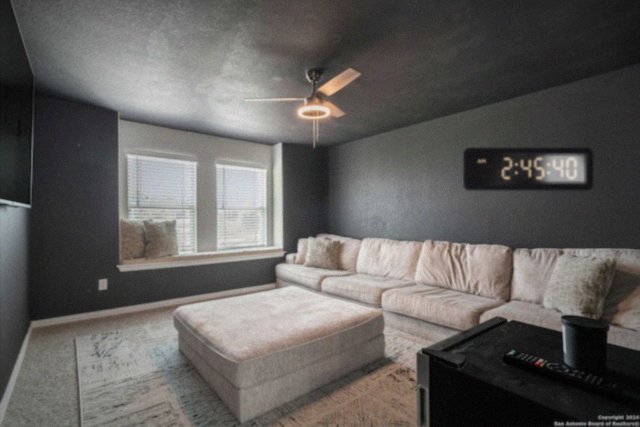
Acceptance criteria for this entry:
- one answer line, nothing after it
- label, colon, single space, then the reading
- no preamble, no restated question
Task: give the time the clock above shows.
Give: 2:45:40
